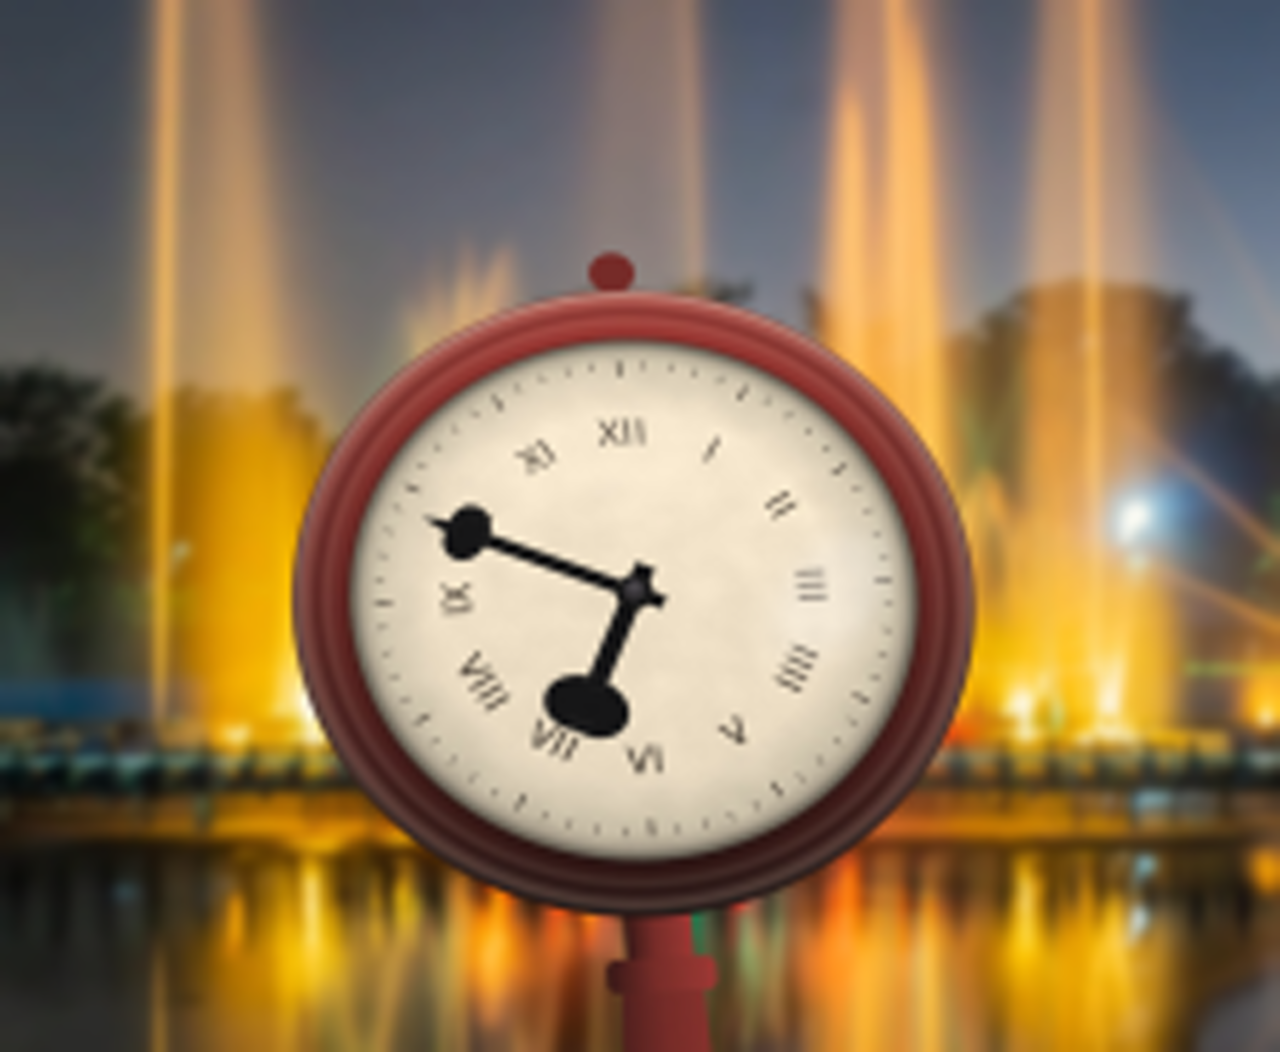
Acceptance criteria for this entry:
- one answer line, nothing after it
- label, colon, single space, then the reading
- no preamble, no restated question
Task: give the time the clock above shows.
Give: 6:49
